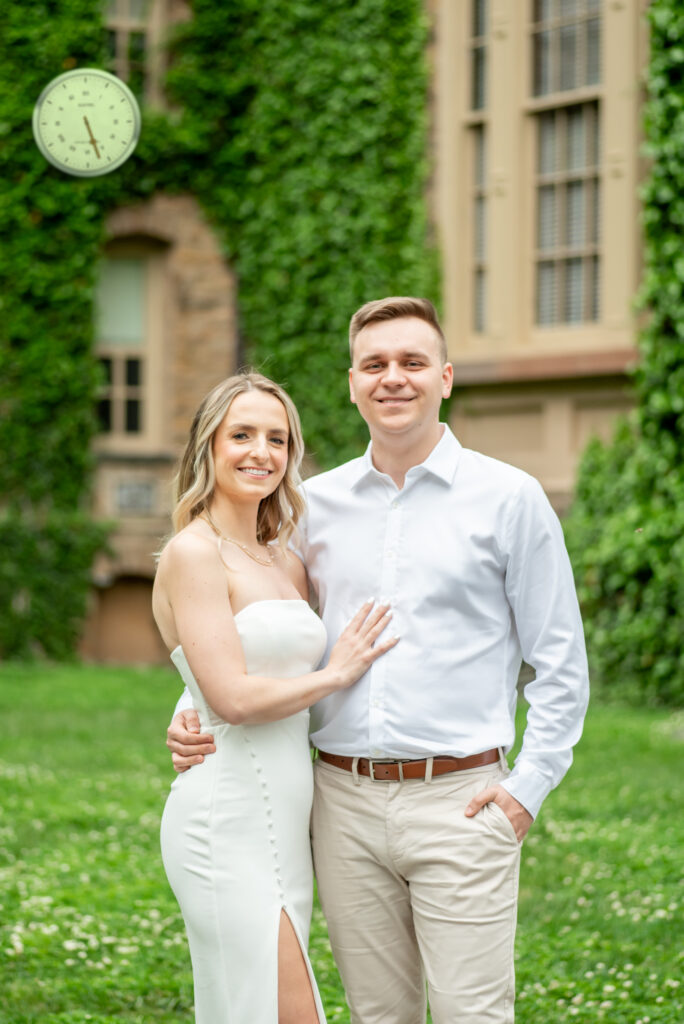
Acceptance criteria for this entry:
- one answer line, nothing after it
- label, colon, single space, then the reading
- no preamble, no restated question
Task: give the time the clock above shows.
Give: 5:27
